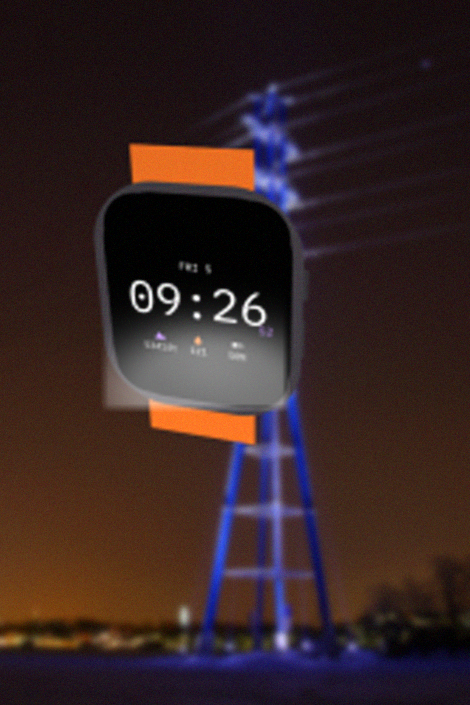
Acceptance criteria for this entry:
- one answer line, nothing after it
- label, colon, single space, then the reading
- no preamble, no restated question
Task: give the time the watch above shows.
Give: 9:26
